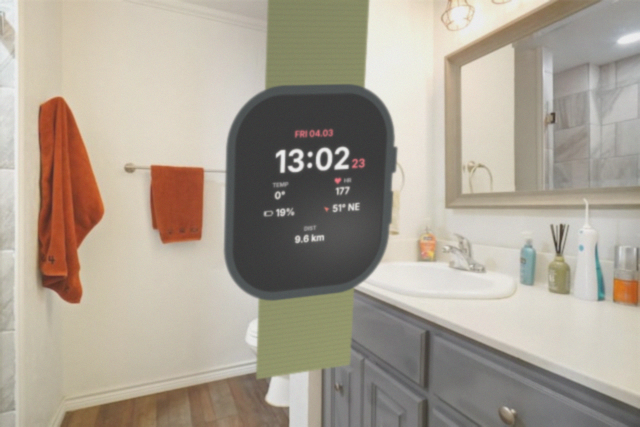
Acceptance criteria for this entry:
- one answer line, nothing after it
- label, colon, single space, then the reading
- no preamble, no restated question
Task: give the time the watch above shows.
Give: 13:02:23
